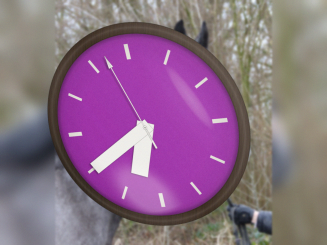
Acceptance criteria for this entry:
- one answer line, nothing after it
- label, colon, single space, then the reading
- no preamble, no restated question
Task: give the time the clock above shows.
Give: 6:39:57
